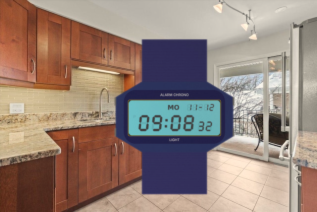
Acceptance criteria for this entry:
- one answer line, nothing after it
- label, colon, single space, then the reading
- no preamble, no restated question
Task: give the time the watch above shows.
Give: 9:08:32
